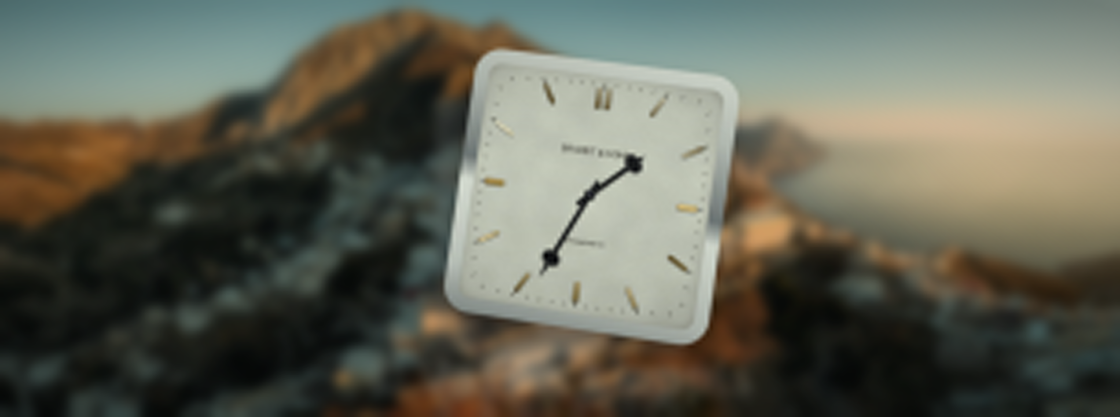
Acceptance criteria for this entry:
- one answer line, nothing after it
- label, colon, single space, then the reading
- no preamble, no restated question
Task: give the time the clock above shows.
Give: 1:34
